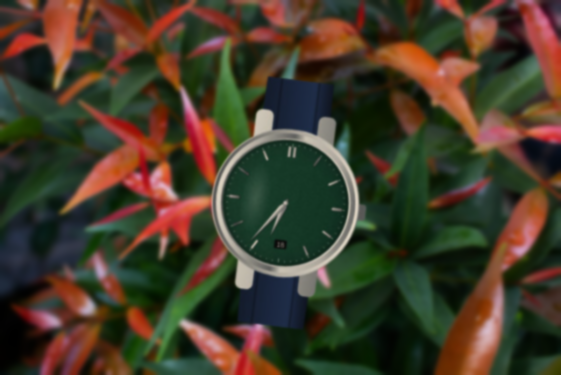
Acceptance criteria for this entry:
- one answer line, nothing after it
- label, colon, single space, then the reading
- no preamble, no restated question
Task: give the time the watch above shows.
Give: 6:36
